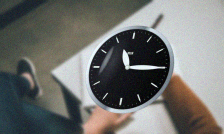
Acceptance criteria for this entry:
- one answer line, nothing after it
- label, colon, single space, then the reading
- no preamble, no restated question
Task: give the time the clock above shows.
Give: 11:15
